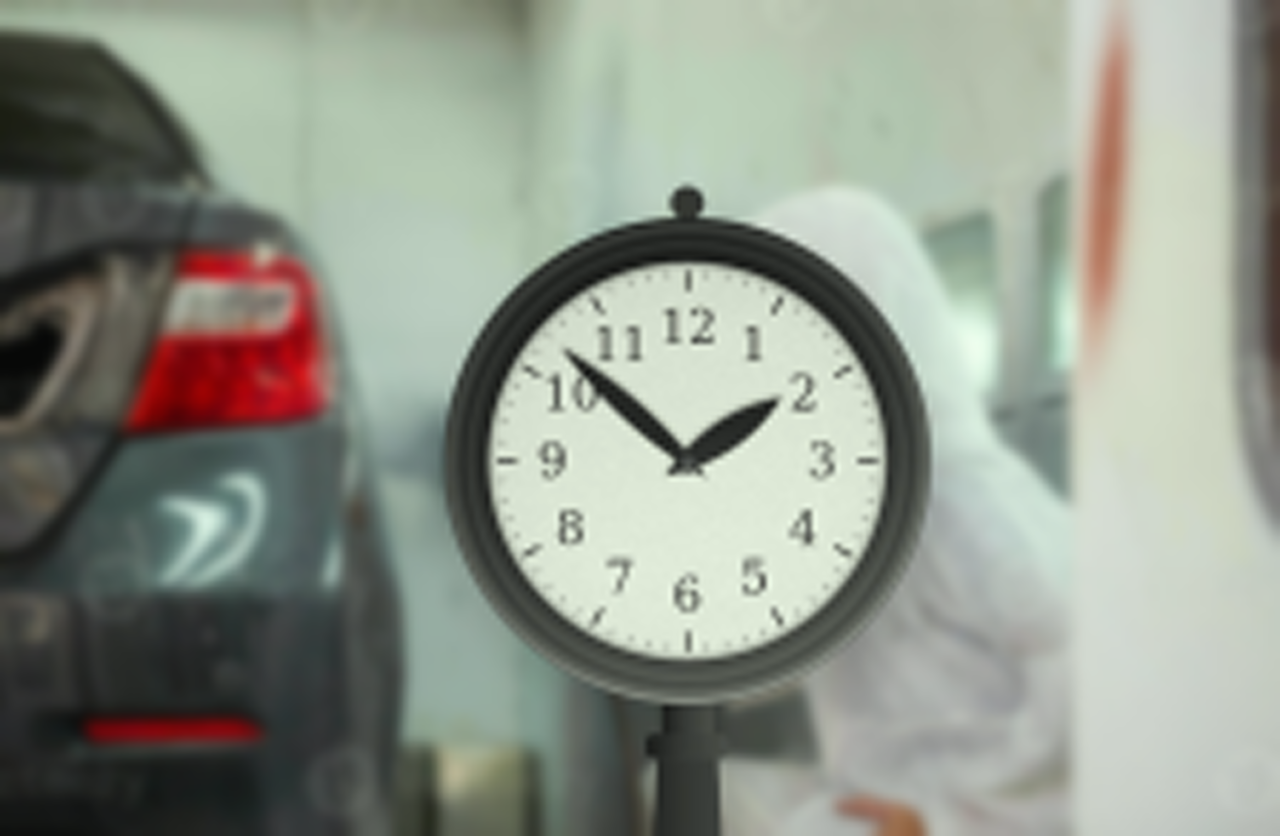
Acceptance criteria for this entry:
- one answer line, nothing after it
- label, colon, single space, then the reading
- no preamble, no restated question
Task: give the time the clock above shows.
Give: 1:52
